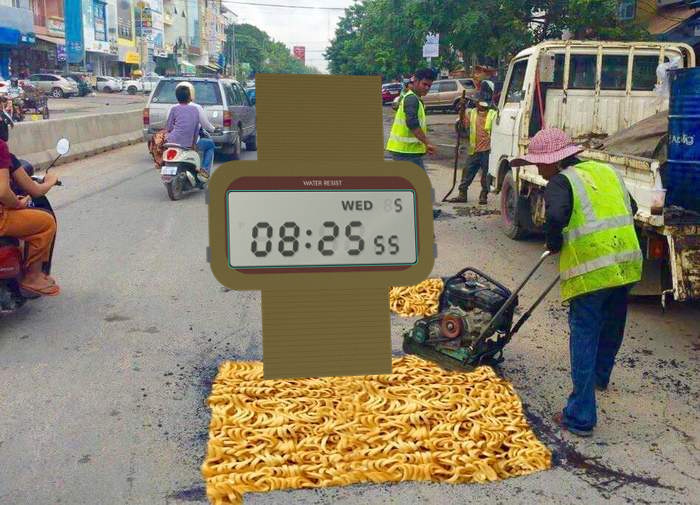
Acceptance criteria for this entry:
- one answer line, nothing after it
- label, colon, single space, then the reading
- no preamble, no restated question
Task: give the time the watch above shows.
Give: 8:25:55
